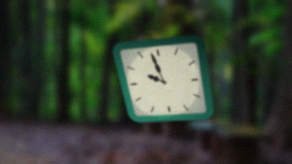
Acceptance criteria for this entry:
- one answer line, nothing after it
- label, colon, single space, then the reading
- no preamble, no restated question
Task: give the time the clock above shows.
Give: 9:58
